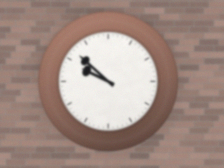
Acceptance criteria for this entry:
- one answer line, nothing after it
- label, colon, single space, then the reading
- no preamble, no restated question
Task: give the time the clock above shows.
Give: 9:52
